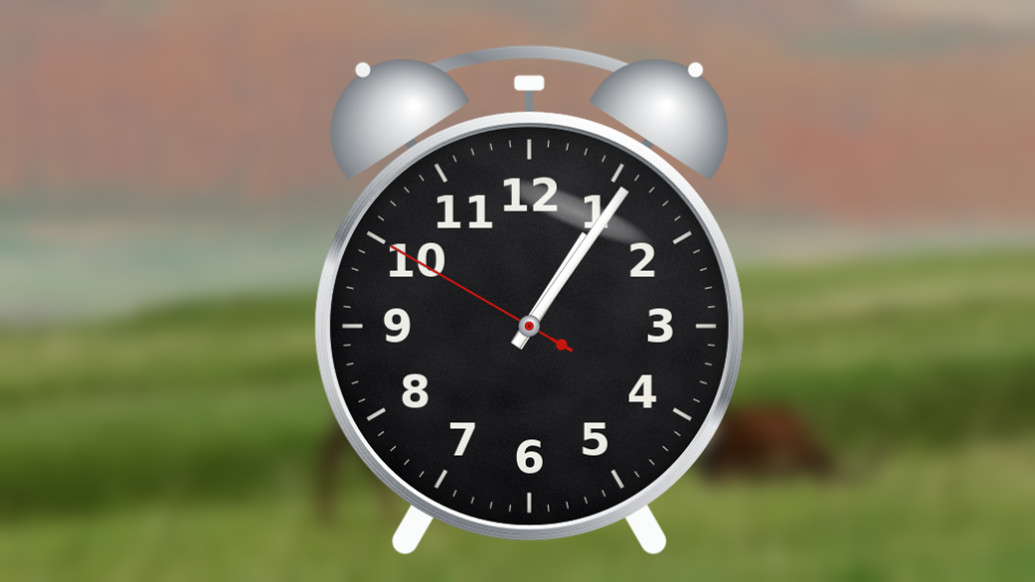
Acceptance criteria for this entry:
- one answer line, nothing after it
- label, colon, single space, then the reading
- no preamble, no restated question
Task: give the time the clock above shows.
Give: 1:05:50
